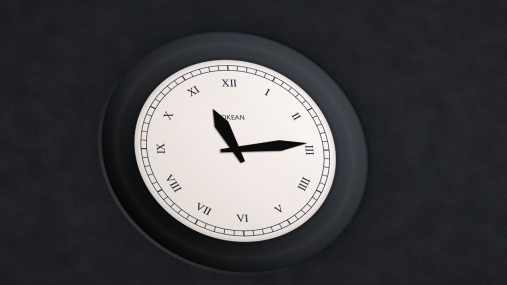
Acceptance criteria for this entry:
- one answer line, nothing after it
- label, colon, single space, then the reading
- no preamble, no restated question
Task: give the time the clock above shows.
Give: 11:14
